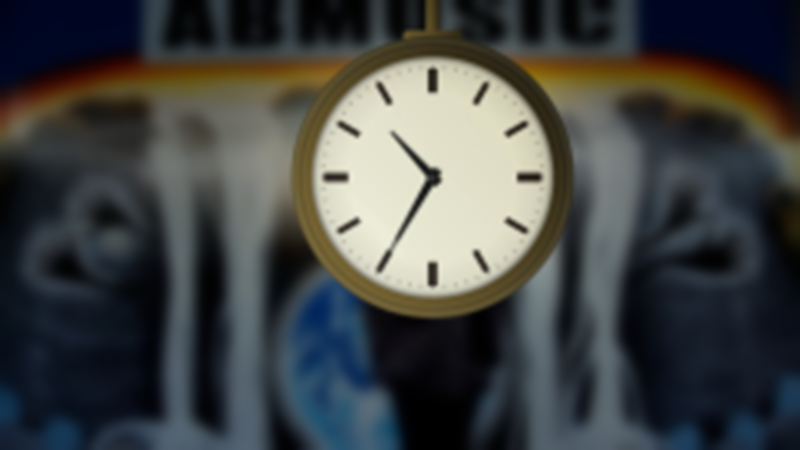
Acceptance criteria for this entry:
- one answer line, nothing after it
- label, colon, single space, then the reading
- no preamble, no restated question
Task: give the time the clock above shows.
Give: 10:35
